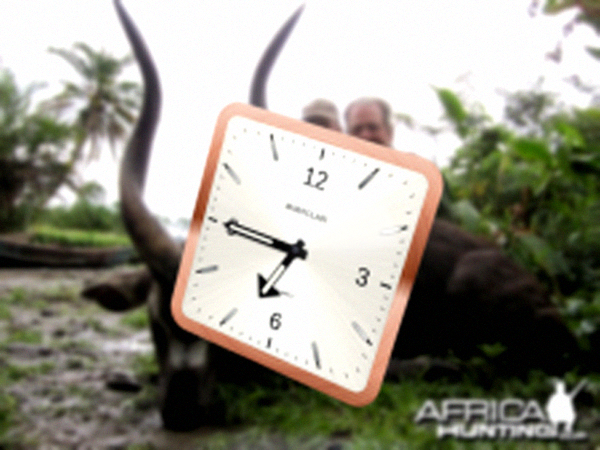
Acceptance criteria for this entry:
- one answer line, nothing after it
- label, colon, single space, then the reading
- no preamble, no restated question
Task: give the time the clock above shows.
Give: 6:45
